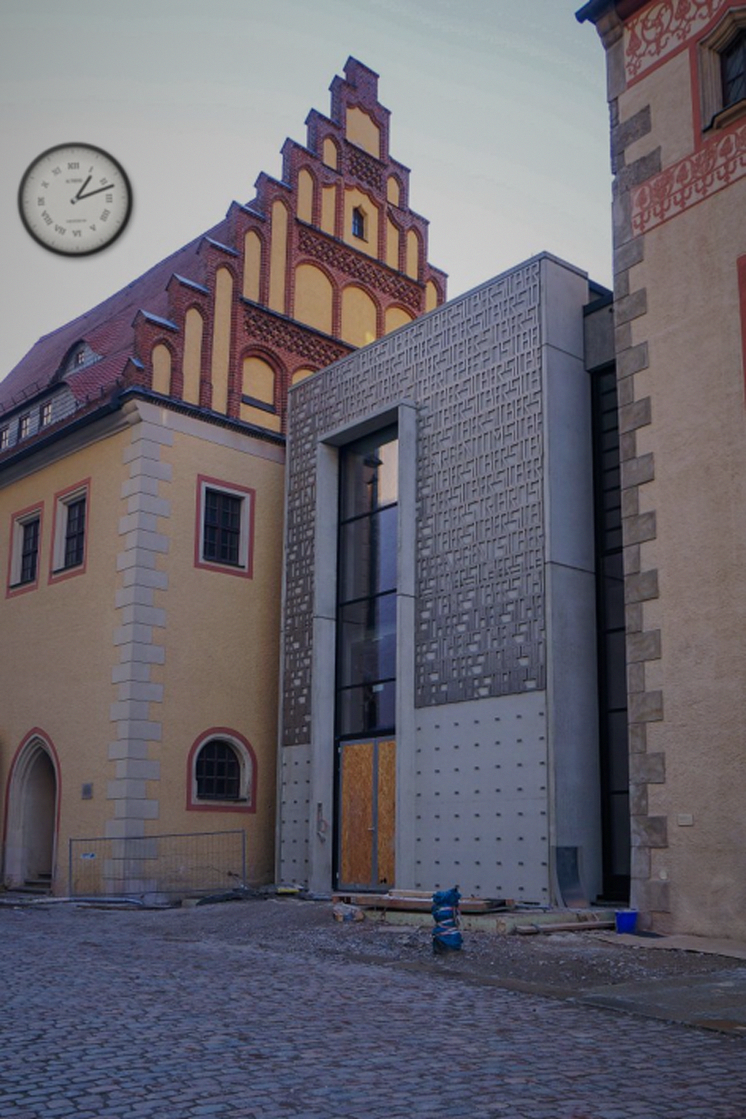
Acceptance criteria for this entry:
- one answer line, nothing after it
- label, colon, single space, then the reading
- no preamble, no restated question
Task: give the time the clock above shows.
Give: 1:12
